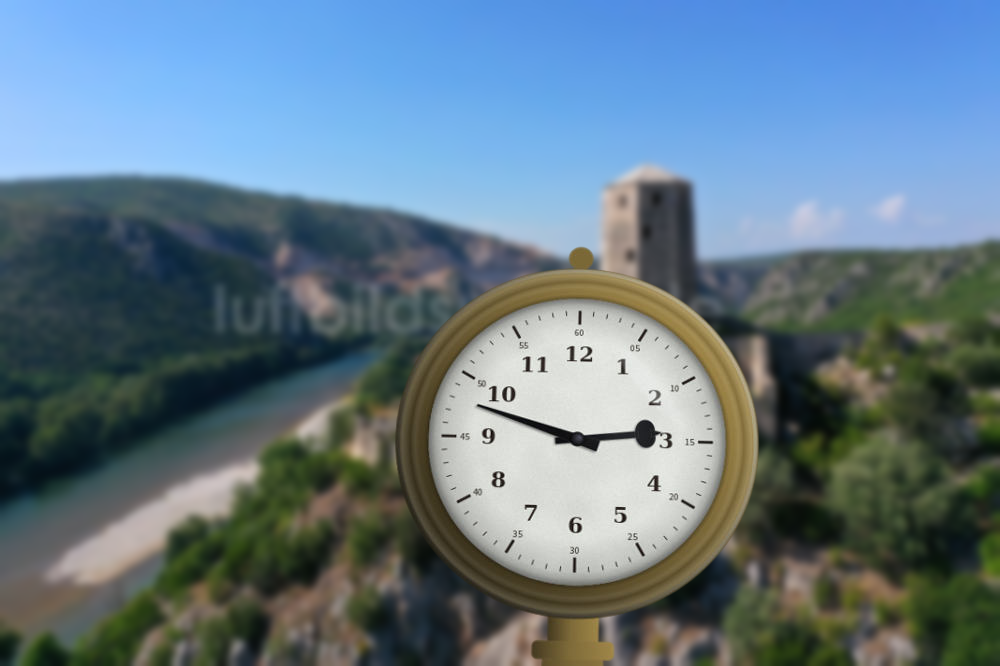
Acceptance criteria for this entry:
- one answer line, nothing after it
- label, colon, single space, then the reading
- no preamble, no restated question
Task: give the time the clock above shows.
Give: 2:48
